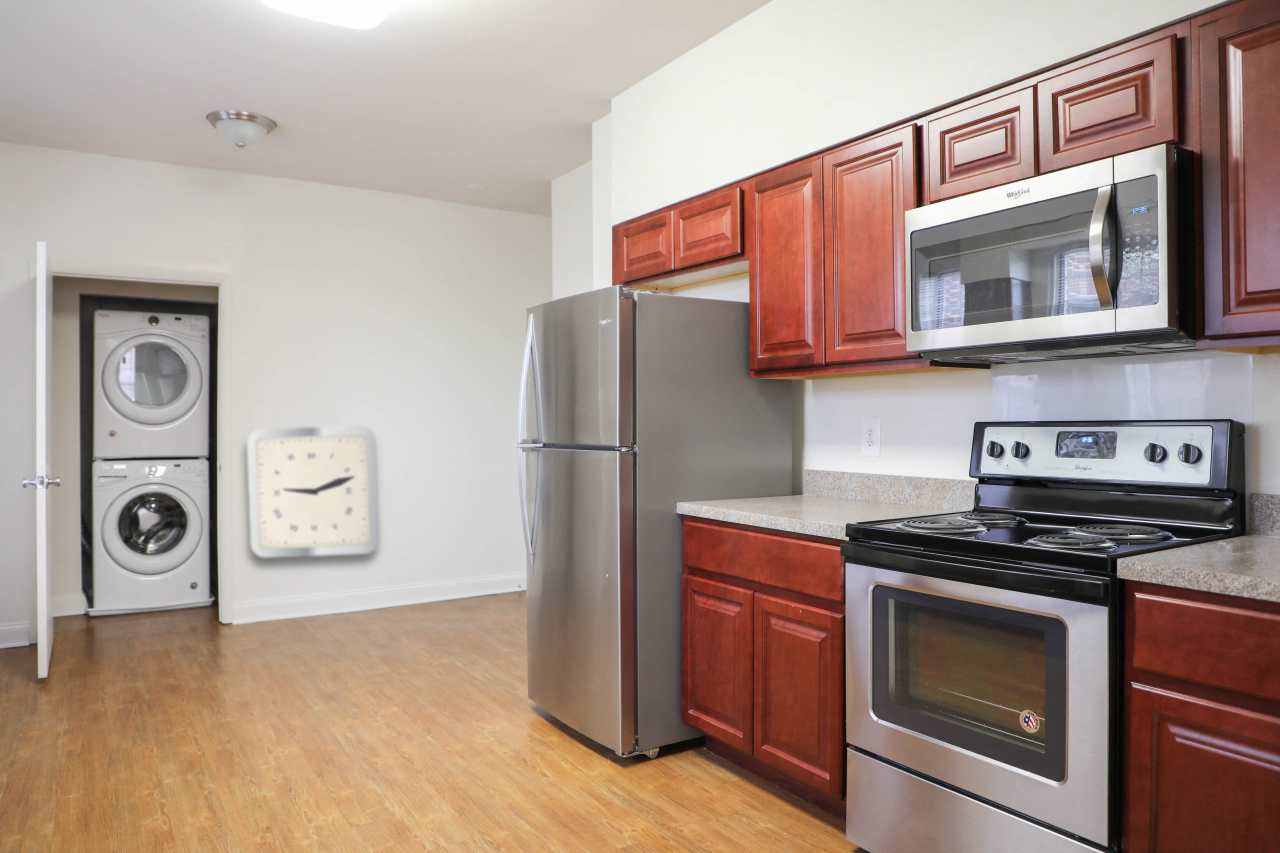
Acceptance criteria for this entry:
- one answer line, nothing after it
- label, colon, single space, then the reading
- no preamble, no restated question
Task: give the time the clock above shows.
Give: 9:12
